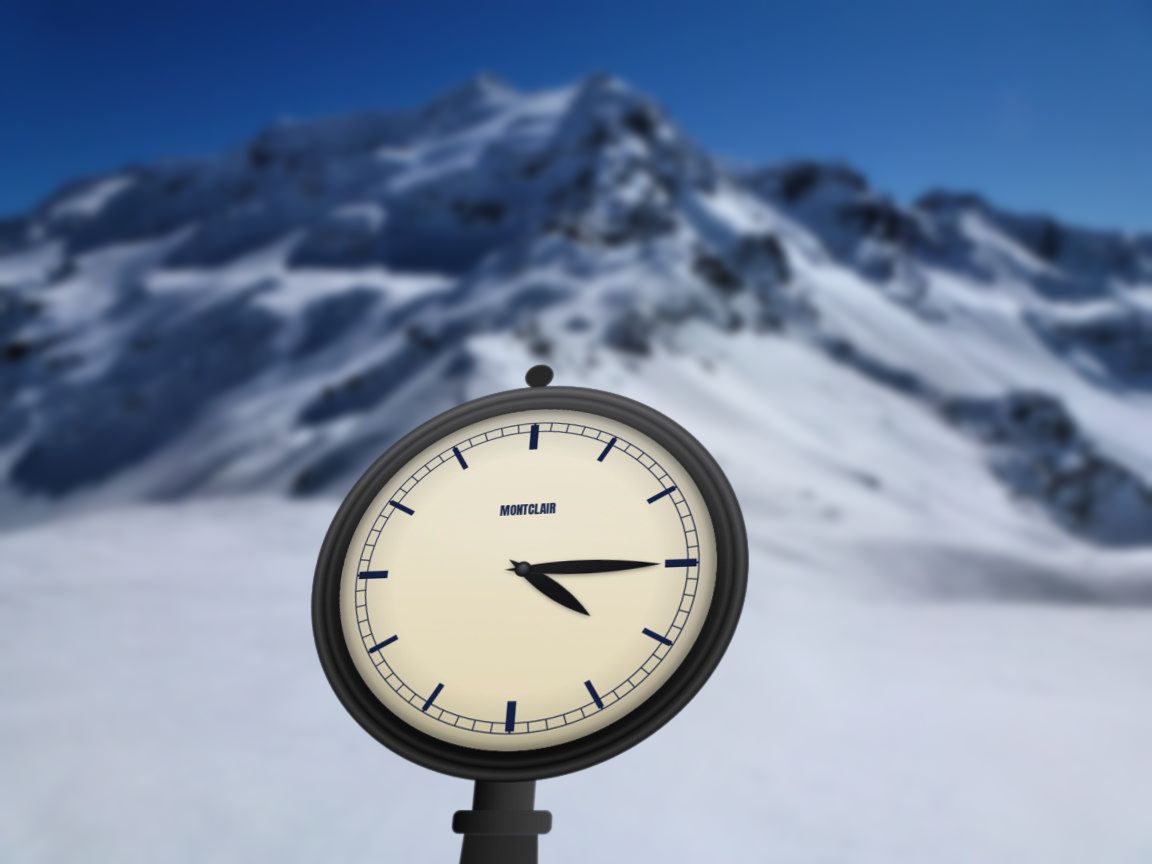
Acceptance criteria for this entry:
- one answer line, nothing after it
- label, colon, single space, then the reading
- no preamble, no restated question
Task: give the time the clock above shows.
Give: 4:15
